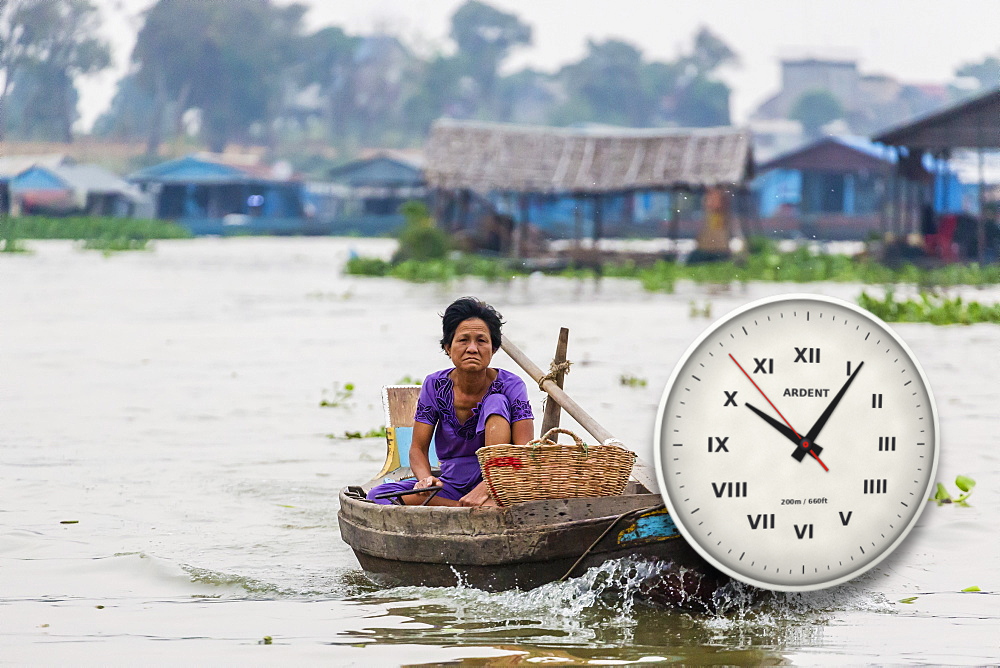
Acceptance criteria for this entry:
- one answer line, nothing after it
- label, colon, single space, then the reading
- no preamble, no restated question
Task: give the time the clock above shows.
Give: 10:05:53
